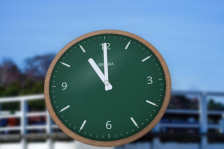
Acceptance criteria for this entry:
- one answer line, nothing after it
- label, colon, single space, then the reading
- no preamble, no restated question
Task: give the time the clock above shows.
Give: 11:00
